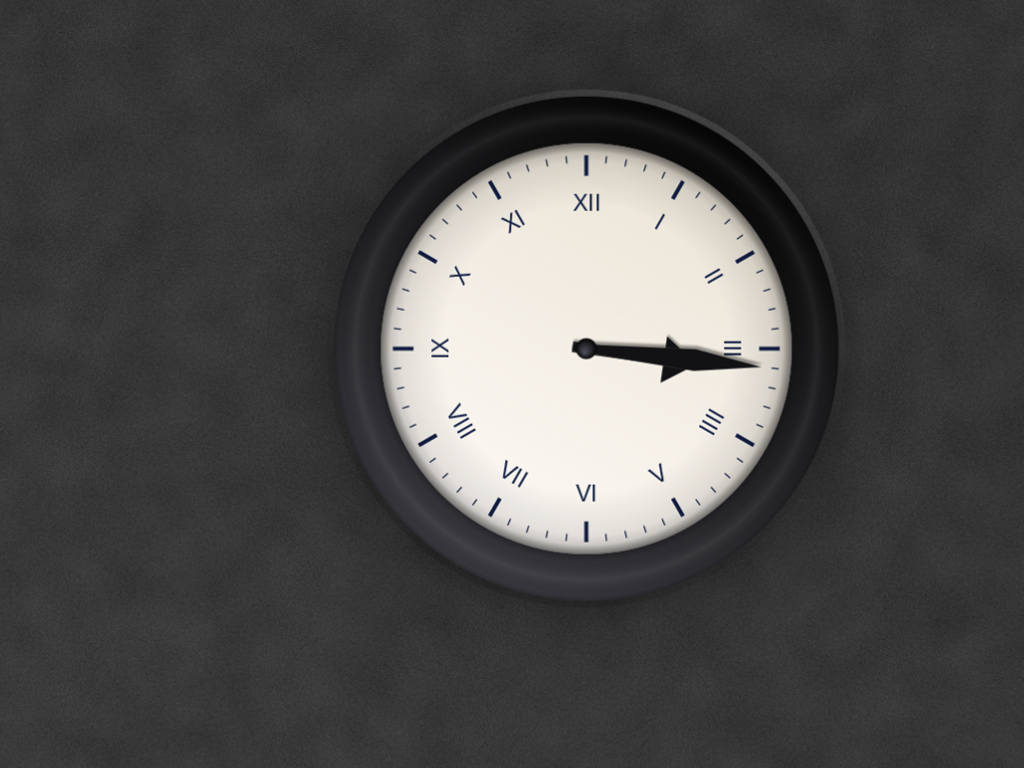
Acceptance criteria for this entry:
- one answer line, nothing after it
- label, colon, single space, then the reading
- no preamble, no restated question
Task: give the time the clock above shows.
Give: 3:16
